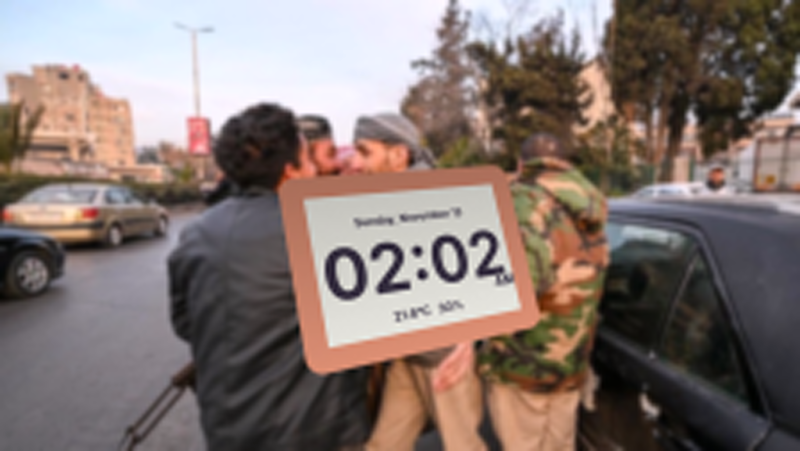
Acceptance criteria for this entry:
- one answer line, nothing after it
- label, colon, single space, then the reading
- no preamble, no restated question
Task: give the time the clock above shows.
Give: 2:02
